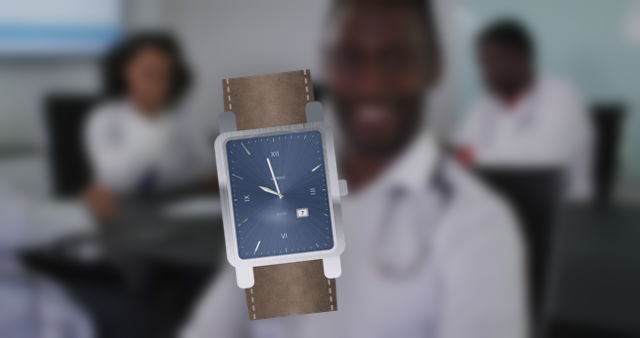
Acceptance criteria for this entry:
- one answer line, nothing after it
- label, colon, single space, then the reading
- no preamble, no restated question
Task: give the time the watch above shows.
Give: 9:58
